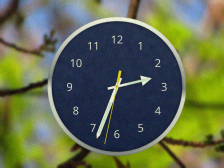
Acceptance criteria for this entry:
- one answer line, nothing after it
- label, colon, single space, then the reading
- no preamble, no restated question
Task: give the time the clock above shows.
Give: 2:33:32
